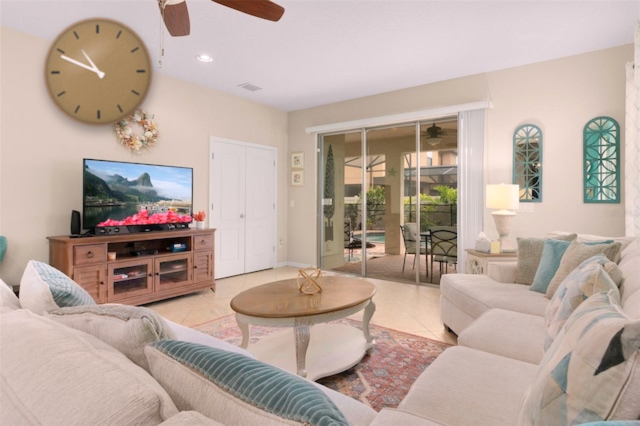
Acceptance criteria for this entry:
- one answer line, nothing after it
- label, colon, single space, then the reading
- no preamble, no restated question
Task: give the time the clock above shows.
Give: 10:49
